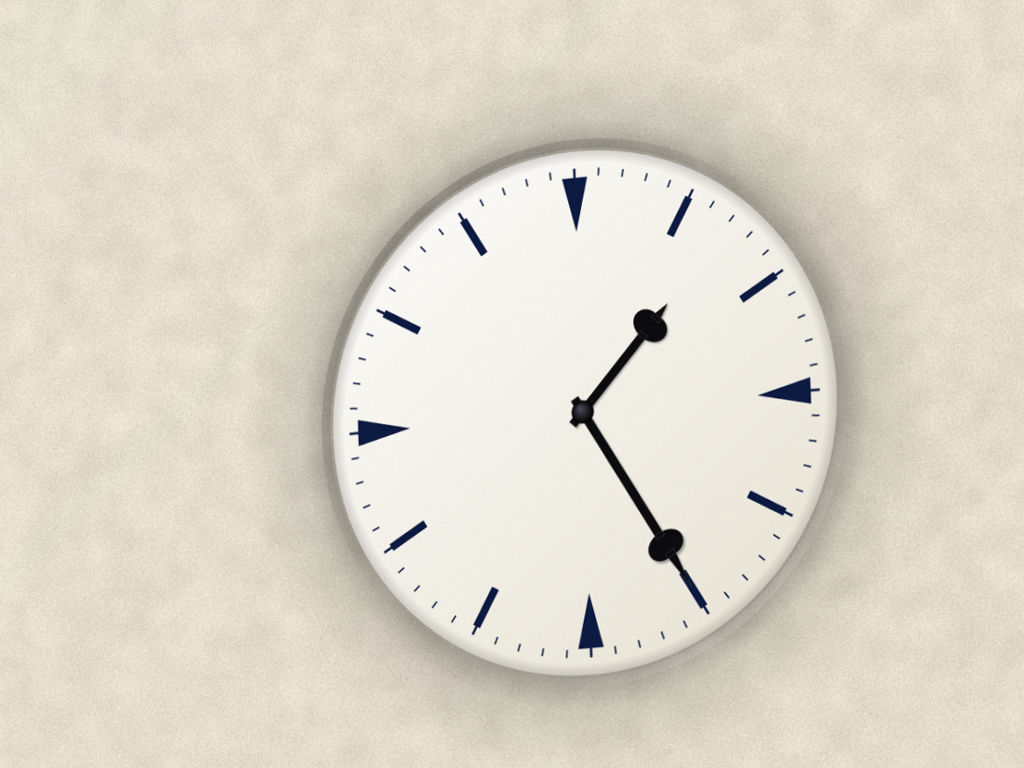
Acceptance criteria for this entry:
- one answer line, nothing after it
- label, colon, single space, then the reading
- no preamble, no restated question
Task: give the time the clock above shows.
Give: 1:25
